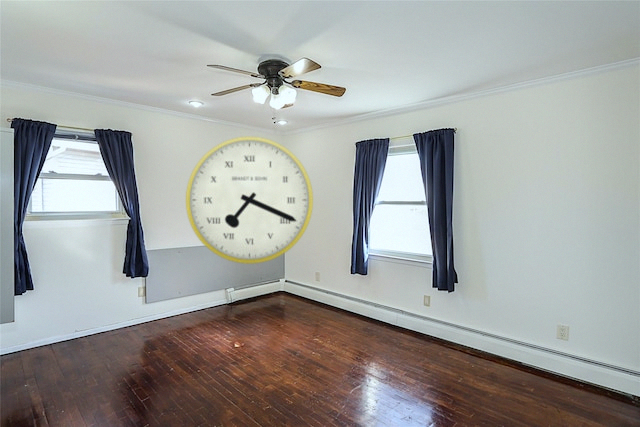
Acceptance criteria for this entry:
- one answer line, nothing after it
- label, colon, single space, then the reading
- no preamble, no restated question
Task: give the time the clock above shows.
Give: 7:19
